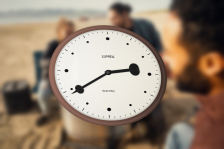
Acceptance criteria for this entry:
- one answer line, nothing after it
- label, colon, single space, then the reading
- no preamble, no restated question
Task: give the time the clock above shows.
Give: 2:39
